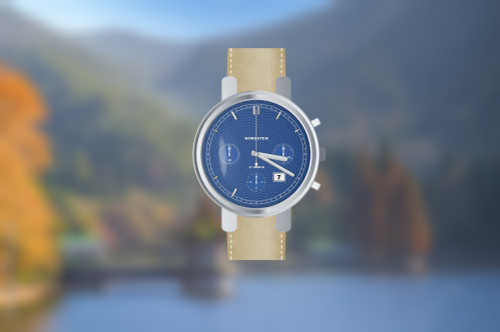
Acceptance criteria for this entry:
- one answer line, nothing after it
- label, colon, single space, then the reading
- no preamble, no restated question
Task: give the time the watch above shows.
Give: 3:20
